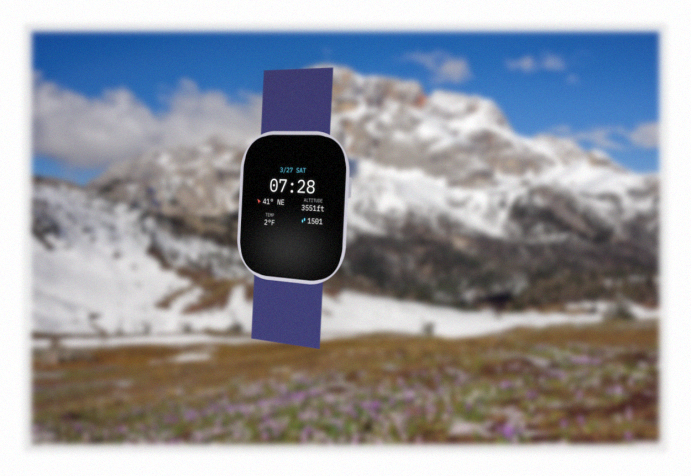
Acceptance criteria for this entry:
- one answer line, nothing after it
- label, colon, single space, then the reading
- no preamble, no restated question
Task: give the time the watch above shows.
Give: 7:28
